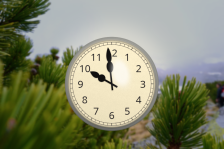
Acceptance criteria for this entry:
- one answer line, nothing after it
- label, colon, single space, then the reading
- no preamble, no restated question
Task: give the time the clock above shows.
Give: 9:59
